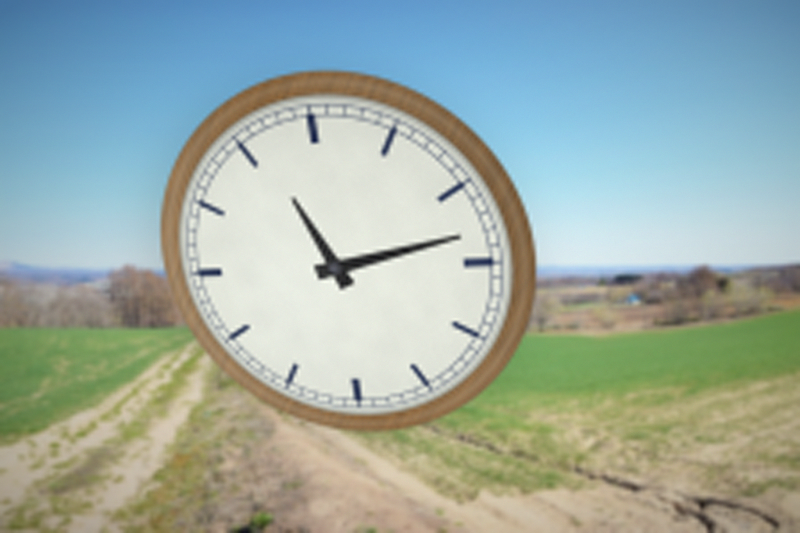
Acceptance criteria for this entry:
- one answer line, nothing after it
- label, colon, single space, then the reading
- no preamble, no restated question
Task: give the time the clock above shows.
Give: 11:13
